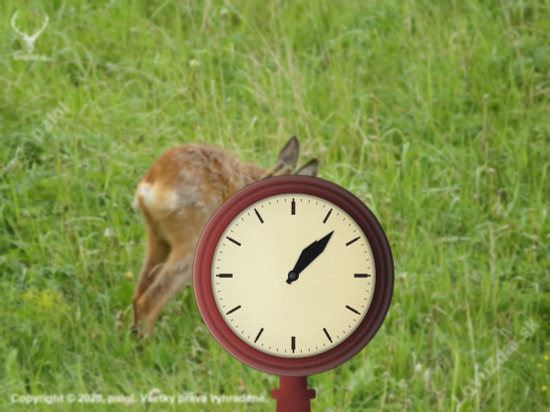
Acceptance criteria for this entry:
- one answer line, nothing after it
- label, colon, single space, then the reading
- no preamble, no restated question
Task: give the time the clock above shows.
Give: 1:07
